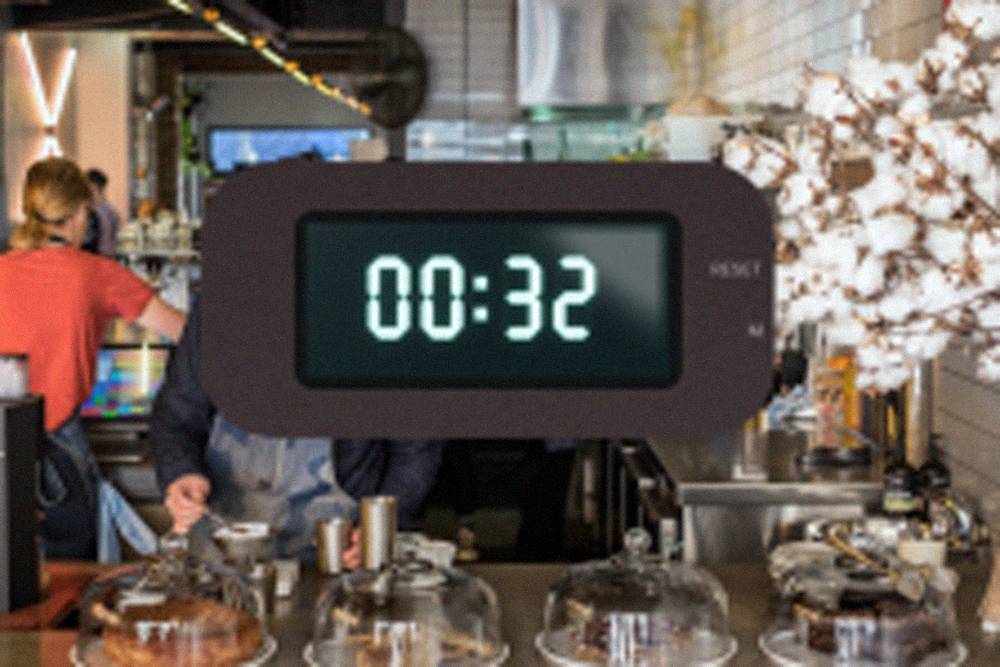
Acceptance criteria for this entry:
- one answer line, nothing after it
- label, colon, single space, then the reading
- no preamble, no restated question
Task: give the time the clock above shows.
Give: 0:32
